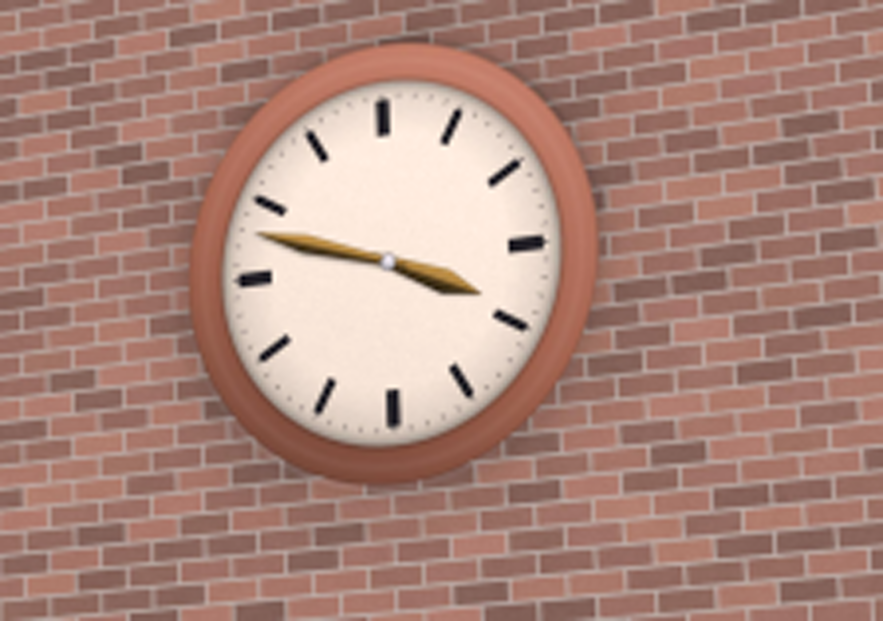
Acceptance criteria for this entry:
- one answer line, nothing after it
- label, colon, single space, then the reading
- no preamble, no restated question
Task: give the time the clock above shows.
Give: 3:48
